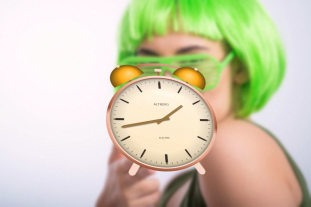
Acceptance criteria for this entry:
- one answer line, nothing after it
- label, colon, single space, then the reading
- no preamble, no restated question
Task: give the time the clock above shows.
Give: 1:43
